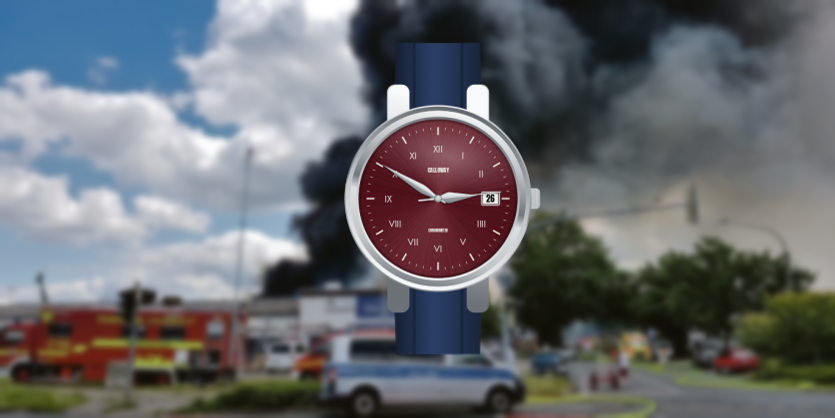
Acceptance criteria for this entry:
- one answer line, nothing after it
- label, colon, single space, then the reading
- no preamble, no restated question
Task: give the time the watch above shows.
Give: 2:50:14
